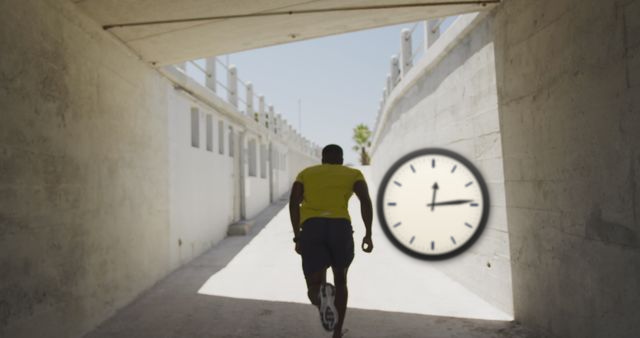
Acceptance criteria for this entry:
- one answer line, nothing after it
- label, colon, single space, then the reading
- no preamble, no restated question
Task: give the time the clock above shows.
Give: 12:14
